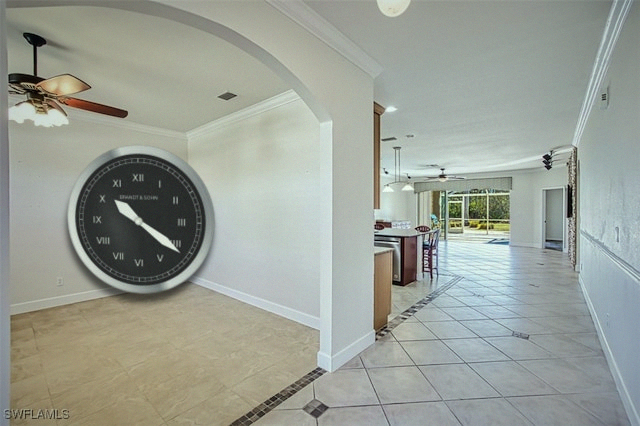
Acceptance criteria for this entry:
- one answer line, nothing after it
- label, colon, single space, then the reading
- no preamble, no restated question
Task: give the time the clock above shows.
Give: 10:21
